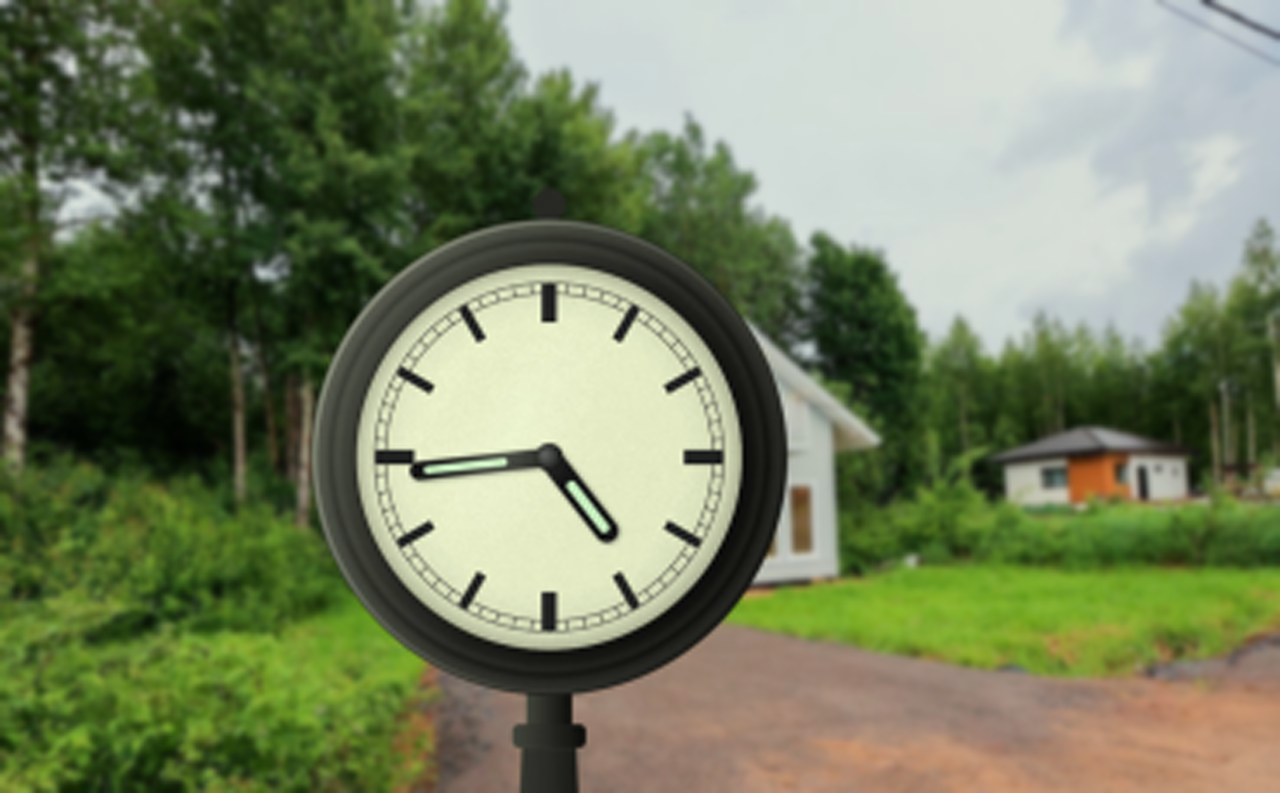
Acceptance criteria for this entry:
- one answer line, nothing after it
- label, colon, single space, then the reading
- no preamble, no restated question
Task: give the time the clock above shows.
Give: 4:44
